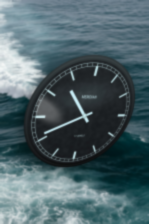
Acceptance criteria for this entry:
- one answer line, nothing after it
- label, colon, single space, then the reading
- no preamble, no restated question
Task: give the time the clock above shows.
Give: 10:41
